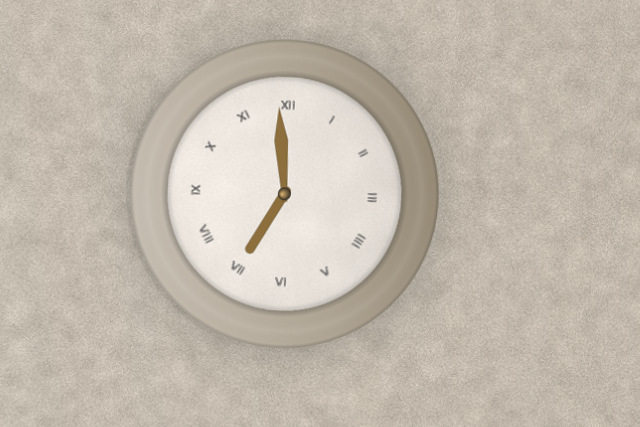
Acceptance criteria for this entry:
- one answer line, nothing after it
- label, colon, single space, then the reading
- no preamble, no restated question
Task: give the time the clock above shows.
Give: 6:59
